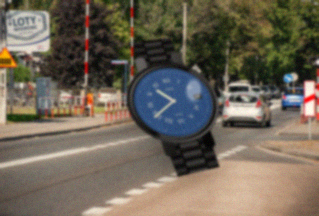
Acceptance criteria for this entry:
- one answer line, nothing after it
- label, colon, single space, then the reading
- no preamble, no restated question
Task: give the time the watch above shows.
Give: 10:40
